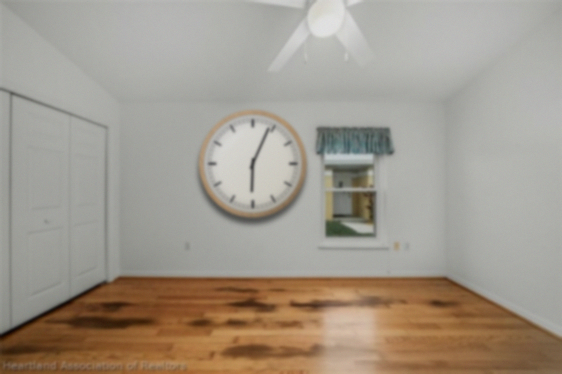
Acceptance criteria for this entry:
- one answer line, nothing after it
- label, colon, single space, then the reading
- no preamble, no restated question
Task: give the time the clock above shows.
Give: 6:04
